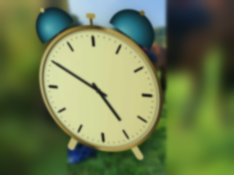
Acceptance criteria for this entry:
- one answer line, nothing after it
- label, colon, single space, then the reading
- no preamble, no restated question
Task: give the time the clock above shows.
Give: 4:50
